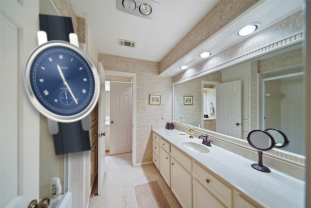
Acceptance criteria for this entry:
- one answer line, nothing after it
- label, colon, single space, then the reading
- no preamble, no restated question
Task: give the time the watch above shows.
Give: 11:26
